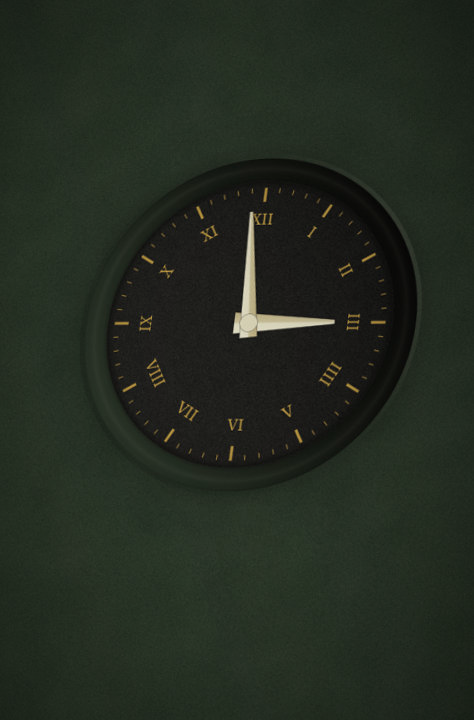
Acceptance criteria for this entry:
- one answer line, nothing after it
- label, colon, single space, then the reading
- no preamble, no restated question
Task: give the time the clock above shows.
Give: 2:59
